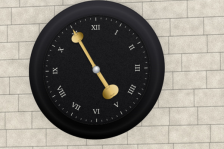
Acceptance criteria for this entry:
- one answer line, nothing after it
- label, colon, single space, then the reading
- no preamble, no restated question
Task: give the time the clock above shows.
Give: 4:55
